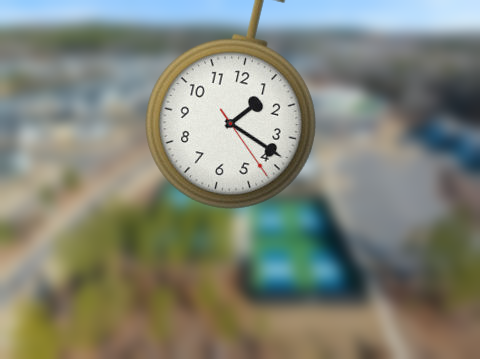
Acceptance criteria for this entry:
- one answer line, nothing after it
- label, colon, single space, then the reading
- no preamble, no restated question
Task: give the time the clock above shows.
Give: 1:18:22
